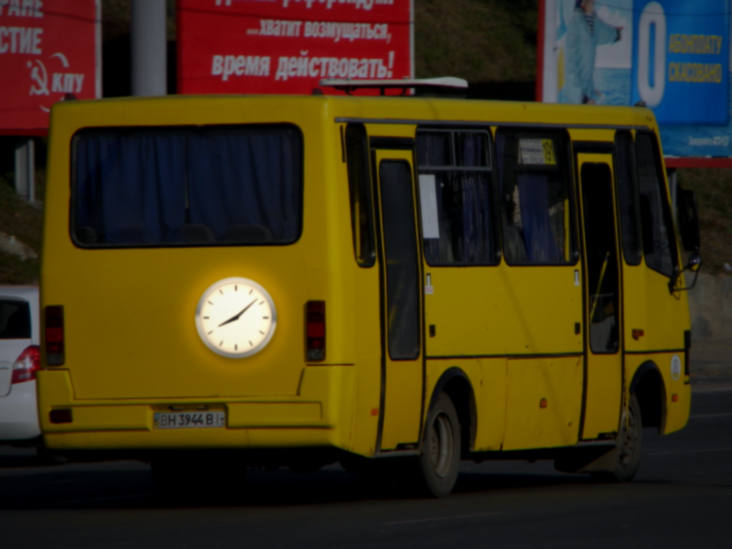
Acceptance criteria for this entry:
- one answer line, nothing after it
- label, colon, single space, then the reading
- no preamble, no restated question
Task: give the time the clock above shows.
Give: 8:08
